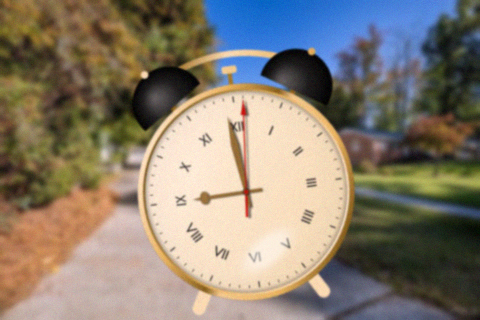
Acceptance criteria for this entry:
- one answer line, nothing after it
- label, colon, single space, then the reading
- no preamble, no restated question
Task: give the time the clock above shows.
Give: 8:59:01
